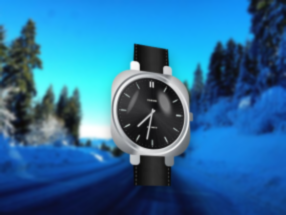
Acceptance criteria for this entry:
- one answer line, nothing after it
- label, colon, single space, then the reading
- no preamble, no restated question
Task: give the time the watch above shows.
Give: 7:32
